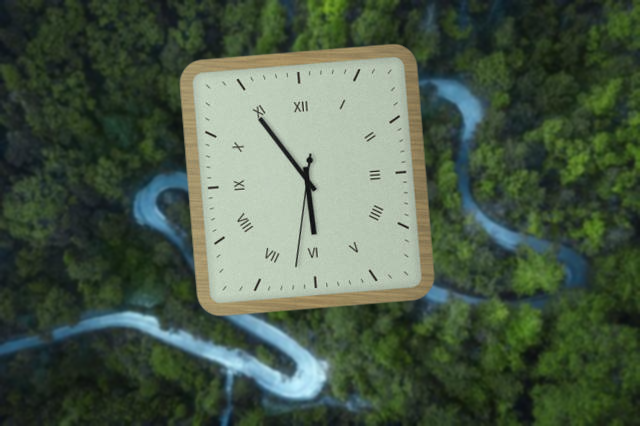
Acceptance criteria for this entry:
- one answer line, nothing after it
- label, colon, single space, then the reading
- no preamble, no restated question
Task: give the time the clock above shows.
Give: 5:54:32
